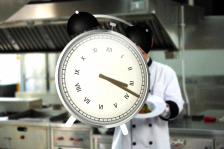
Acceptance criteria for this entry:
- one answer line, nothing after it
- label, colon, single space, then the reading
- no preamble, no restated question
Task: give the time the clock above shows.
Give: 3:18
